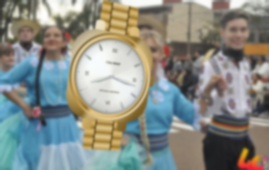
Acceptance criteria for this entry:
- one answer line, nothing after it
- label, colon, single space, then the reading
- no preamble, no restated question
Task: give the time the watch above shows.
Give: 8:17
